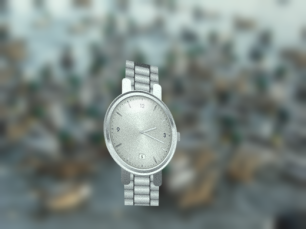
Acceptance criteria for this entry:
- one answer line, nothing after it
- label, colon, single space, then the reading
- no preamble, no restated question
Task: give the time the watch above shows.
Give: 2:18
